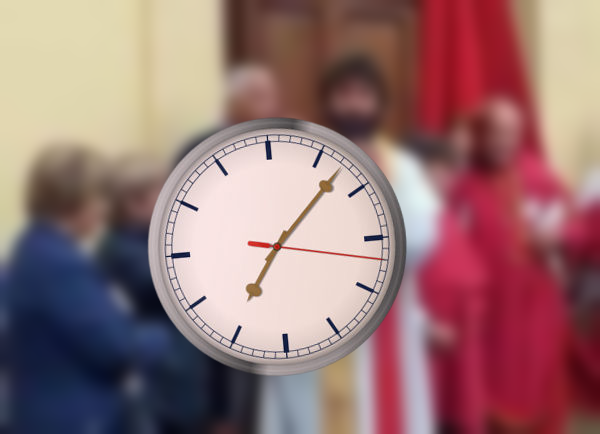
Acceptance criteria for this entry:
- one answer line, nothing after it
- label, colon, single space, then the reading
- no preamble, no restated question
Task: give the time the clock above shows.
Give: 7:07:17
